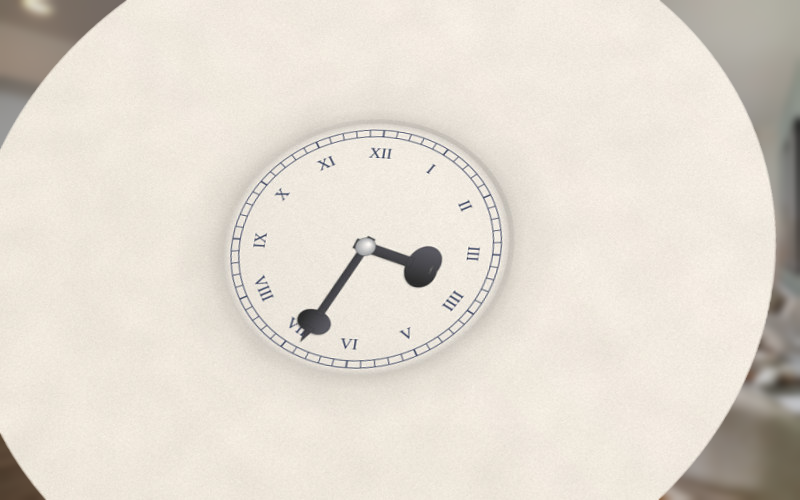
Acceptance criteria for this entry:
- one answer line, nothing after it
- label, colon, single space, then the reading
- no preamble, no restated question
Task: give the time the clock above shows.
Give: 3:34
